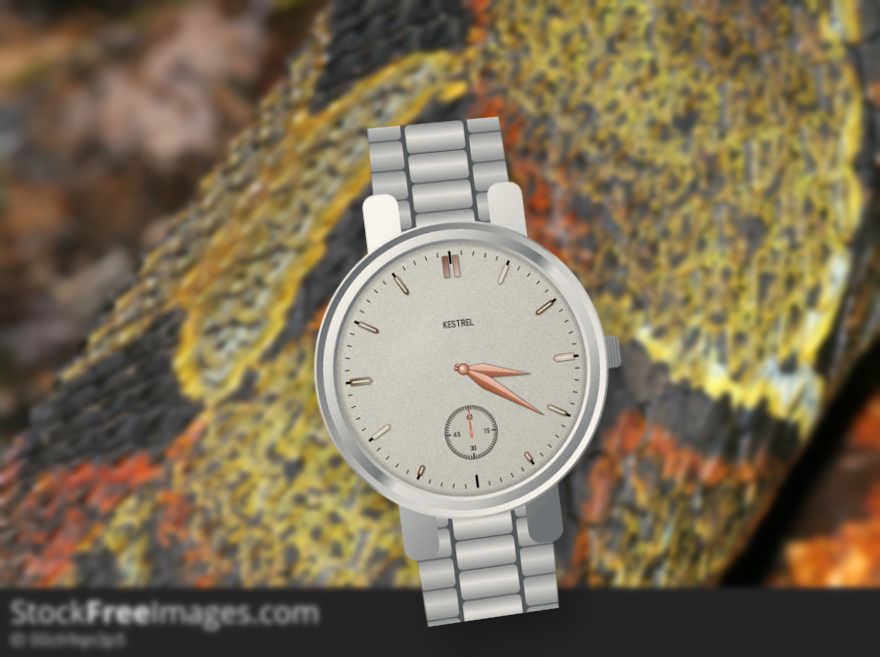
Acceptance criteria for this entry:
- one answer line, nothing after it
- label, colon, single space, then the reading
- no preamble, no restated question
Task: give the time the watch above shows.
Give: 3:21
